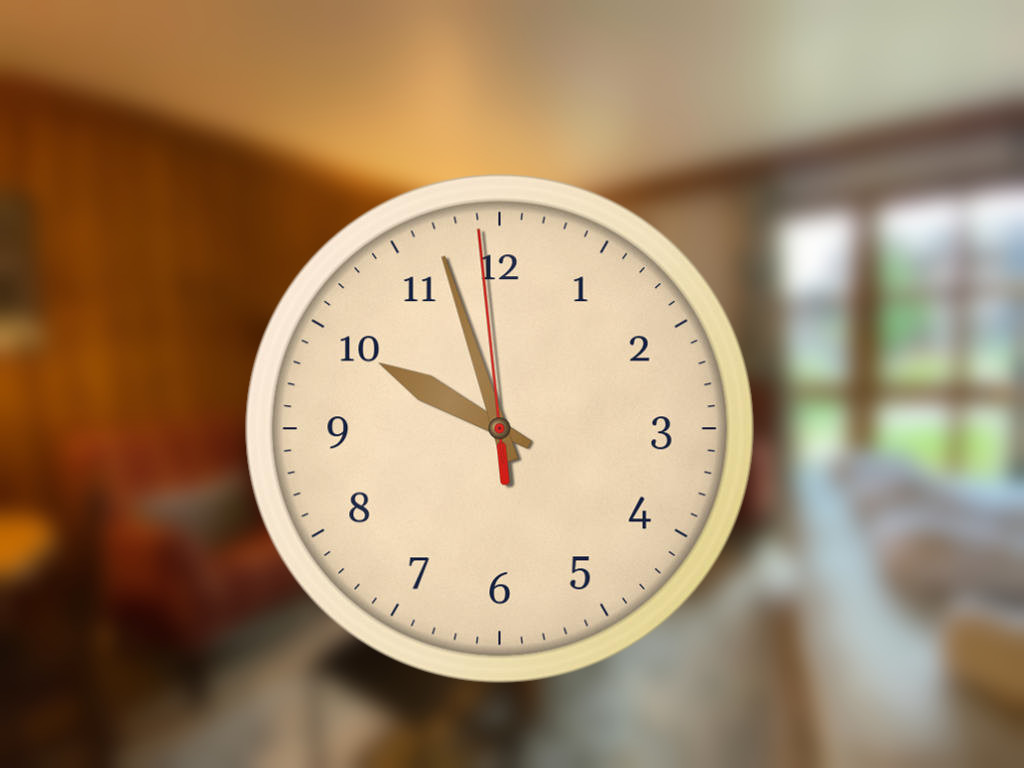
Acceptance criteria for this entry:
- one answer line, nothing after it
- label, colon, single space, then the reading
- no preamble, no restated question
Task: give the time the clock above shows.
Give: 9:56:59
